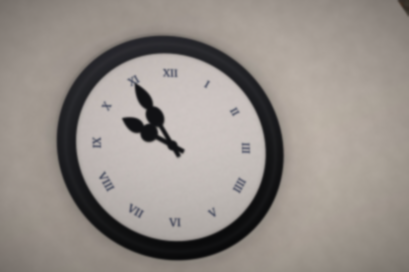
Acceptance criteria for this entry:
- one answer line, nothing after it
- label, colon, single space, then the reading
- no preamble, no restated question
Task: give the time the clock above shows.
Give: 9:55
